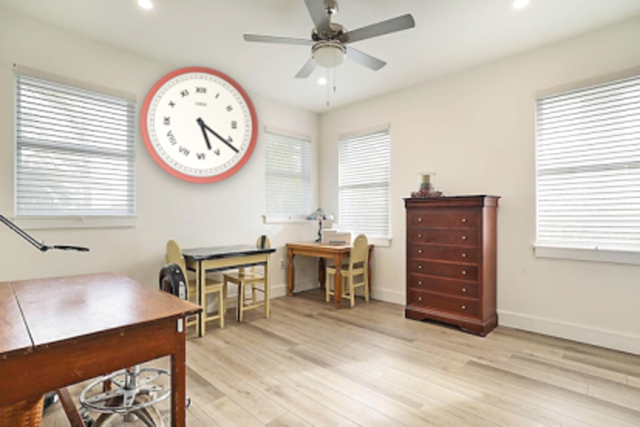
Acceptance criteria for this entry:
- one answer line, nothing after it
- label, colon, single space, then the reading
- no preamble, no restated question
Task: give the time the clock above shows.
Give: 5:21
